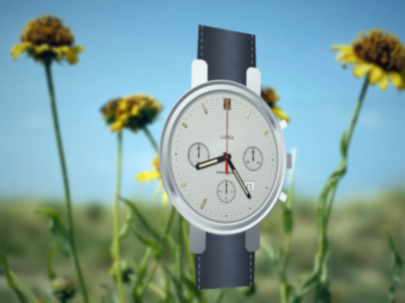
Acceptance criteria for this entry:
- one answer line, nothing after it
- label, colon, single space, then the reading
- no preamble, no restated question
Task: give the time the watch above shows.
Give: 8:24
